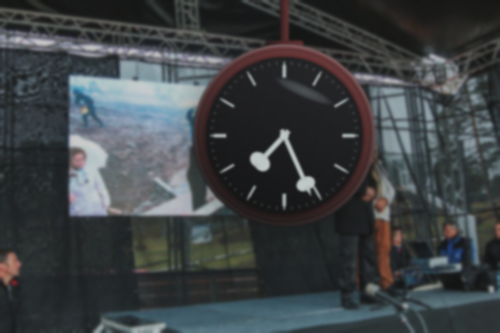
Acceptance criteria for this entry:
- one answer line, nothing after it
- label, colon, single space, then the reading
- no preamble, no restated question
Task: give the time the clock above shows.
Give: 7:26
